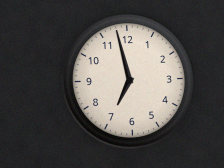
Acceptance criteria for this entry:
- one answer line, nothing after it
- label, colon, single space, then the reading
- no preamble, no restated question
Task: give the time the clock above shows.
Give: 6:58
